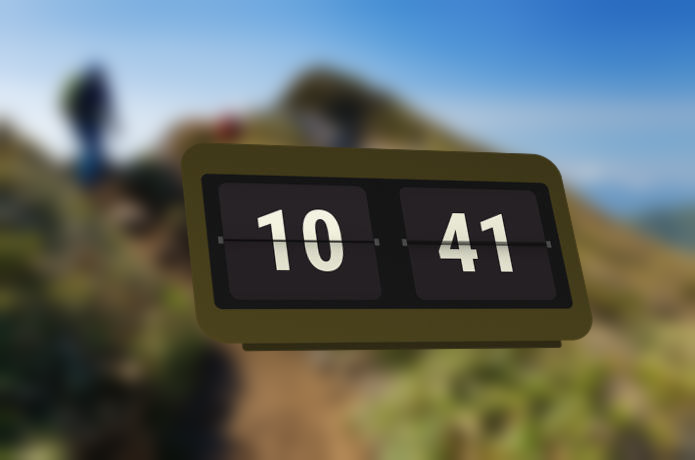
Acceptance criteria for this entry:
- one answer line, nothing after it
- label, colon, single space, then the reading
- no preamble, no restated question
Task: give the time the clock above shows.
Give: 10:41
